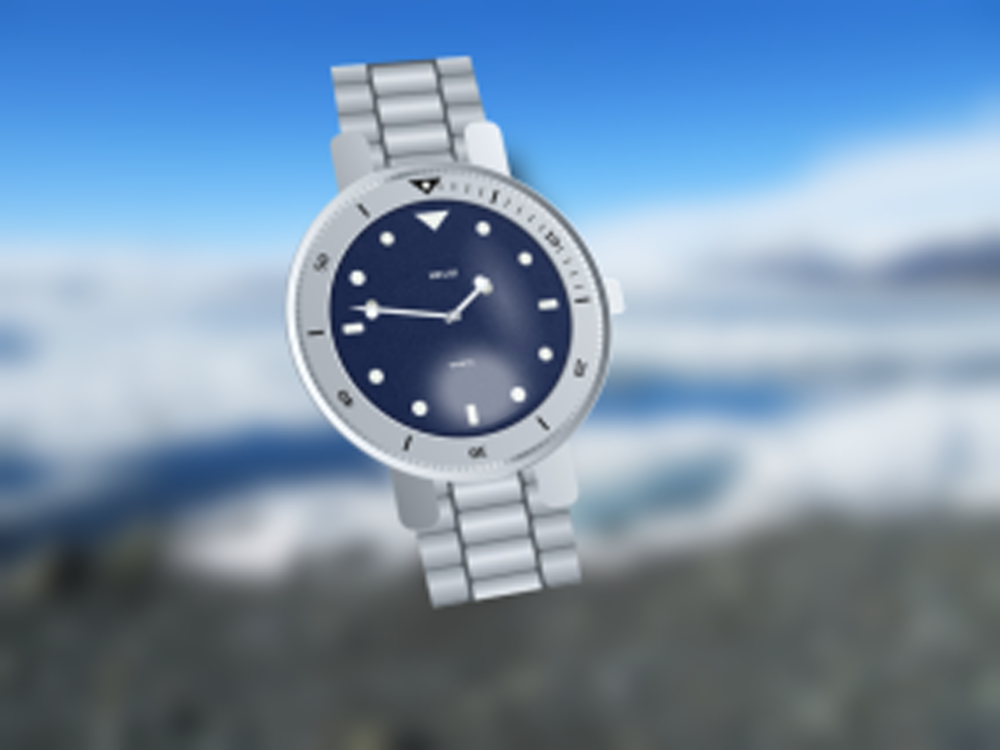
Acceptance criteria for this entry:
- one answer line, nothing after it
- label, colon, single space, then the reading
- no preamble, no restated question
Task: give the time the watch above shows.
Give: 1:47
